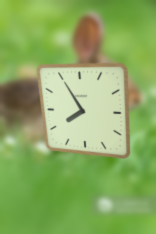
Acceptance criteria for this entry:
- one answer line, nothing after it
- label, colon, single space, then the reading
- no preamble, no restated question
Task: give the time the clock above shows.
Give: 7:55
